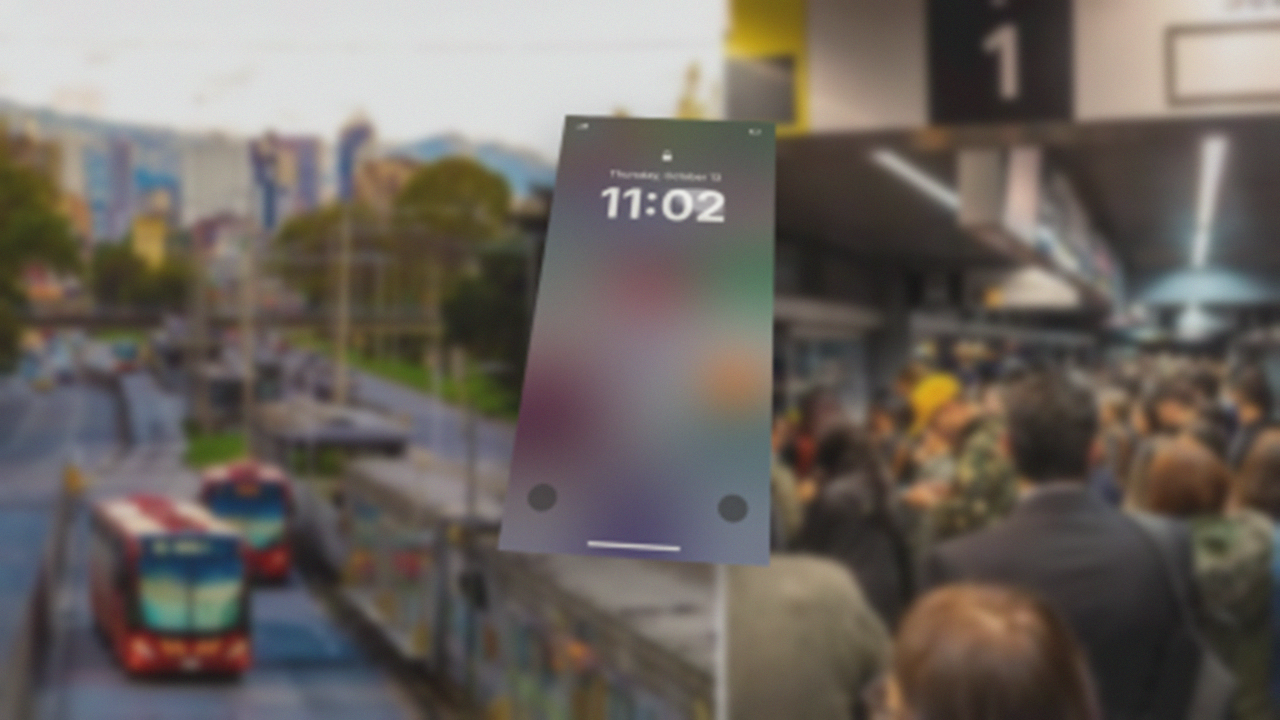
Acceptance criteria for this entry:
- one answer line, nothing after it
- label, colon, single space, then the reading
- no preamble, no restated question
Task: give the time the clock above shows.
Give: 11:02
